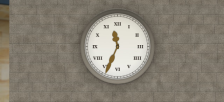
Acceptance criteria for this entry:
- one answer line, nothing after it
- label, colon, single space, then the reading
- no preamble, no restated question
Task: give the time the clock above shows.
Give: 11:34
